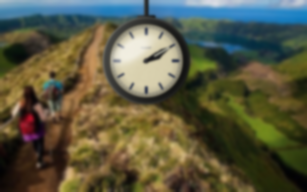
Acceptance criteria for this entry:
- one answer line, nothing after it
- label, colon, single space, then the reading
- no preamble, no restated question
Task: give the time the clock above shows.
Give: 2:10
